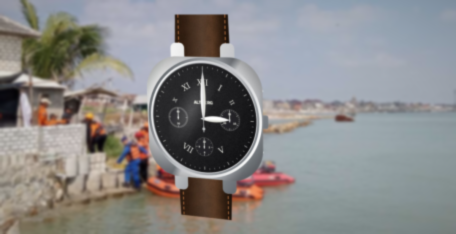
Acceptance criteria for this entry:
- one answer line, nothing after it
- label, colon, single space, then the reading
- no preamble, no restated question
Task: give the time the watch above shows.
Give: 3:00
